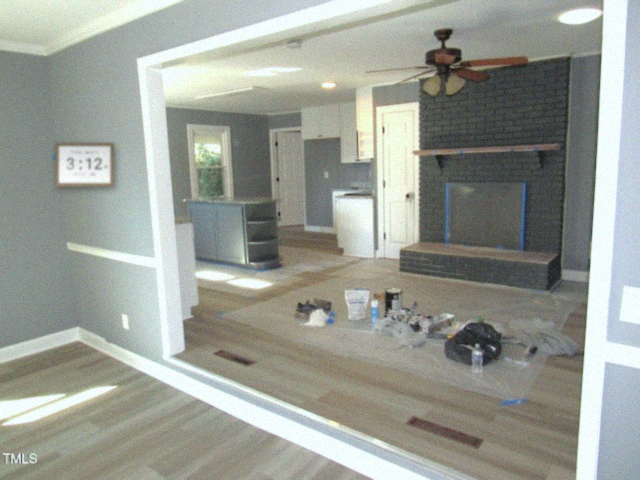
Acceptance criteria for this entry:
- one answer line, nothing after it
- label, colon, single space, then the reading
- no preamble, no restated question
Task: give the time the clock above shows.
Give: 3:12
